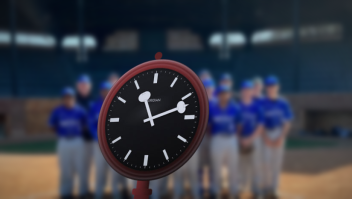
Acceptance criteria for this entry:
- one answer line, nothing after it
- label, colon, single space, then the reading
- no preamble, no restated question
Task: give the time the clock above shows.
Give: 11:12
